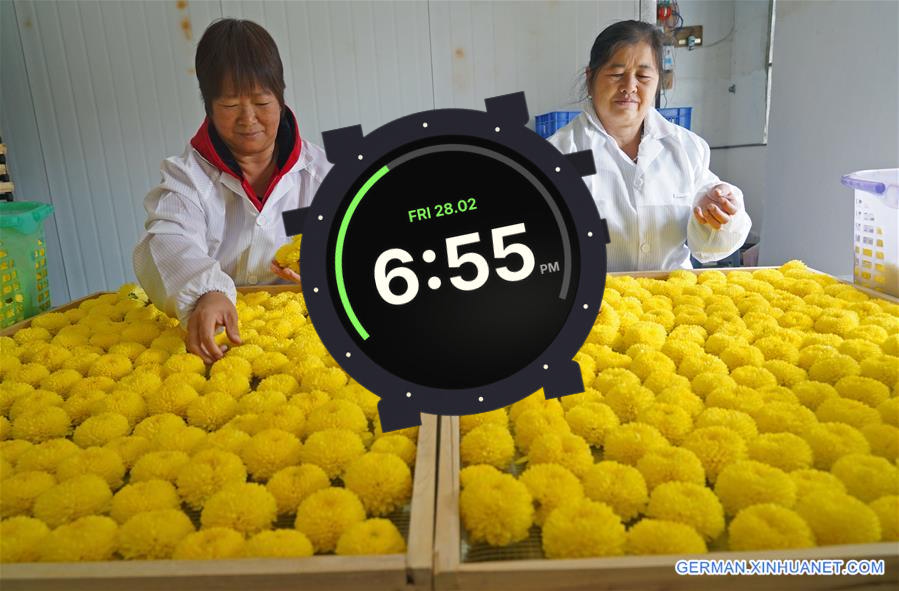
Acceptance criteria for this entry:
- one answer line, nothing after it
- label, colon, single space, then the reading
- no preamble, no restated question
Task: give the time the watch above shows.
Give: 6:55
